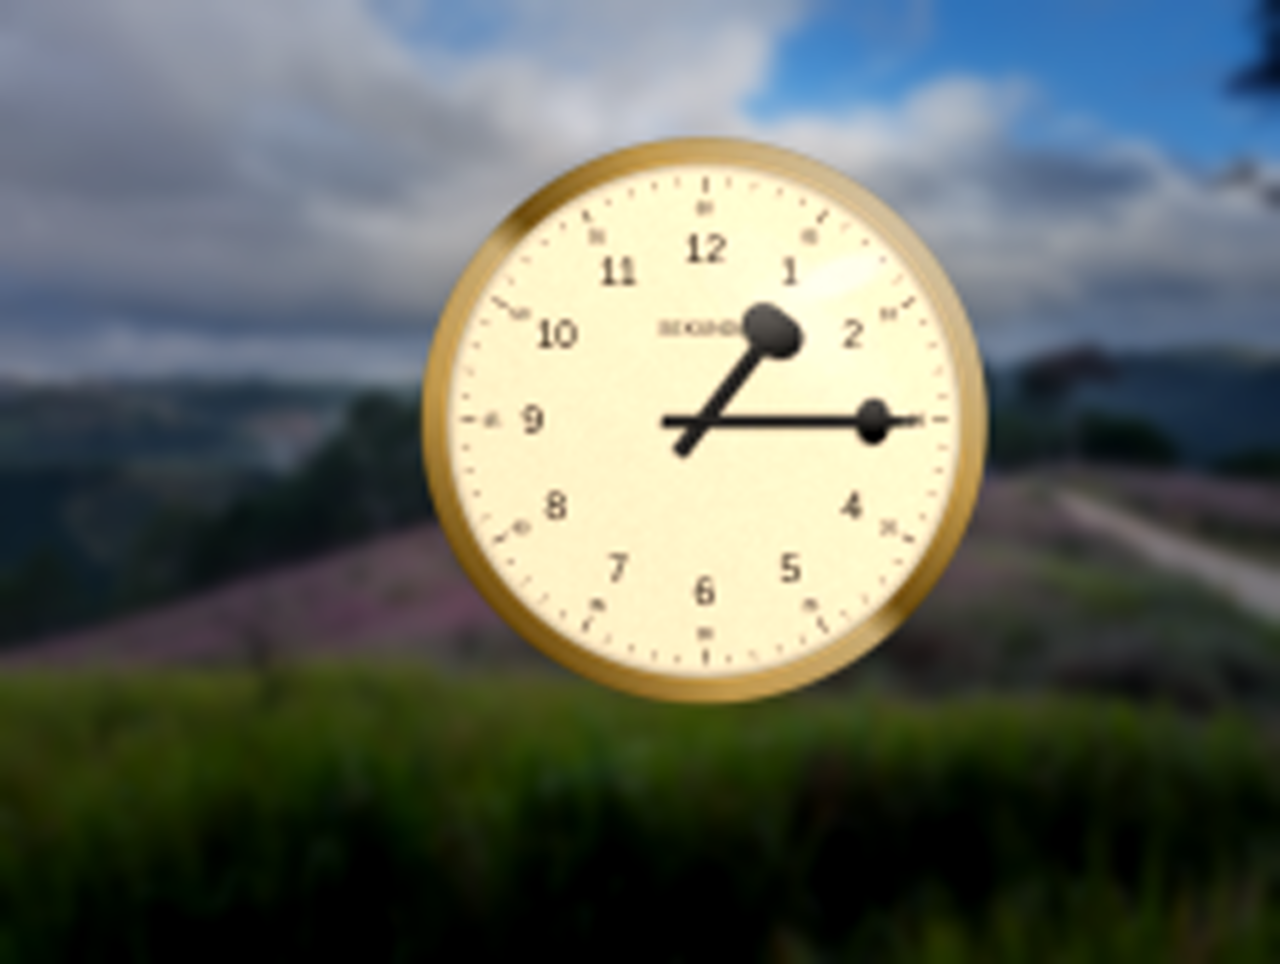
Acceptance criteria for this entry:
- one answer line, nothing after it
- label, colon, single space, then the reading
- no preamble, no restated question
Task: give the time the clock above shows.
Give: 1:15
